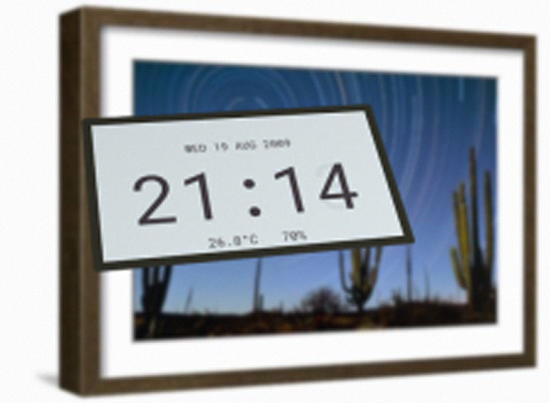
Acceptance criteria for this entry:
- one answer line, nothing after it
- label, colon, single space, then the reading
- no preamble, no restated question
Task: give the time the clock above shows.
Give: 21:14
